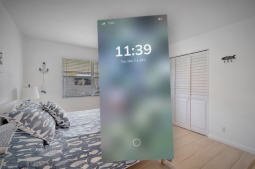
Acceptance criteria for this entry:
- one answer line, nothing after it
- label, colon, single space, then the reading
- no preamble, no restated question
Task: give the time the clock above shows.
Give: 11:39
